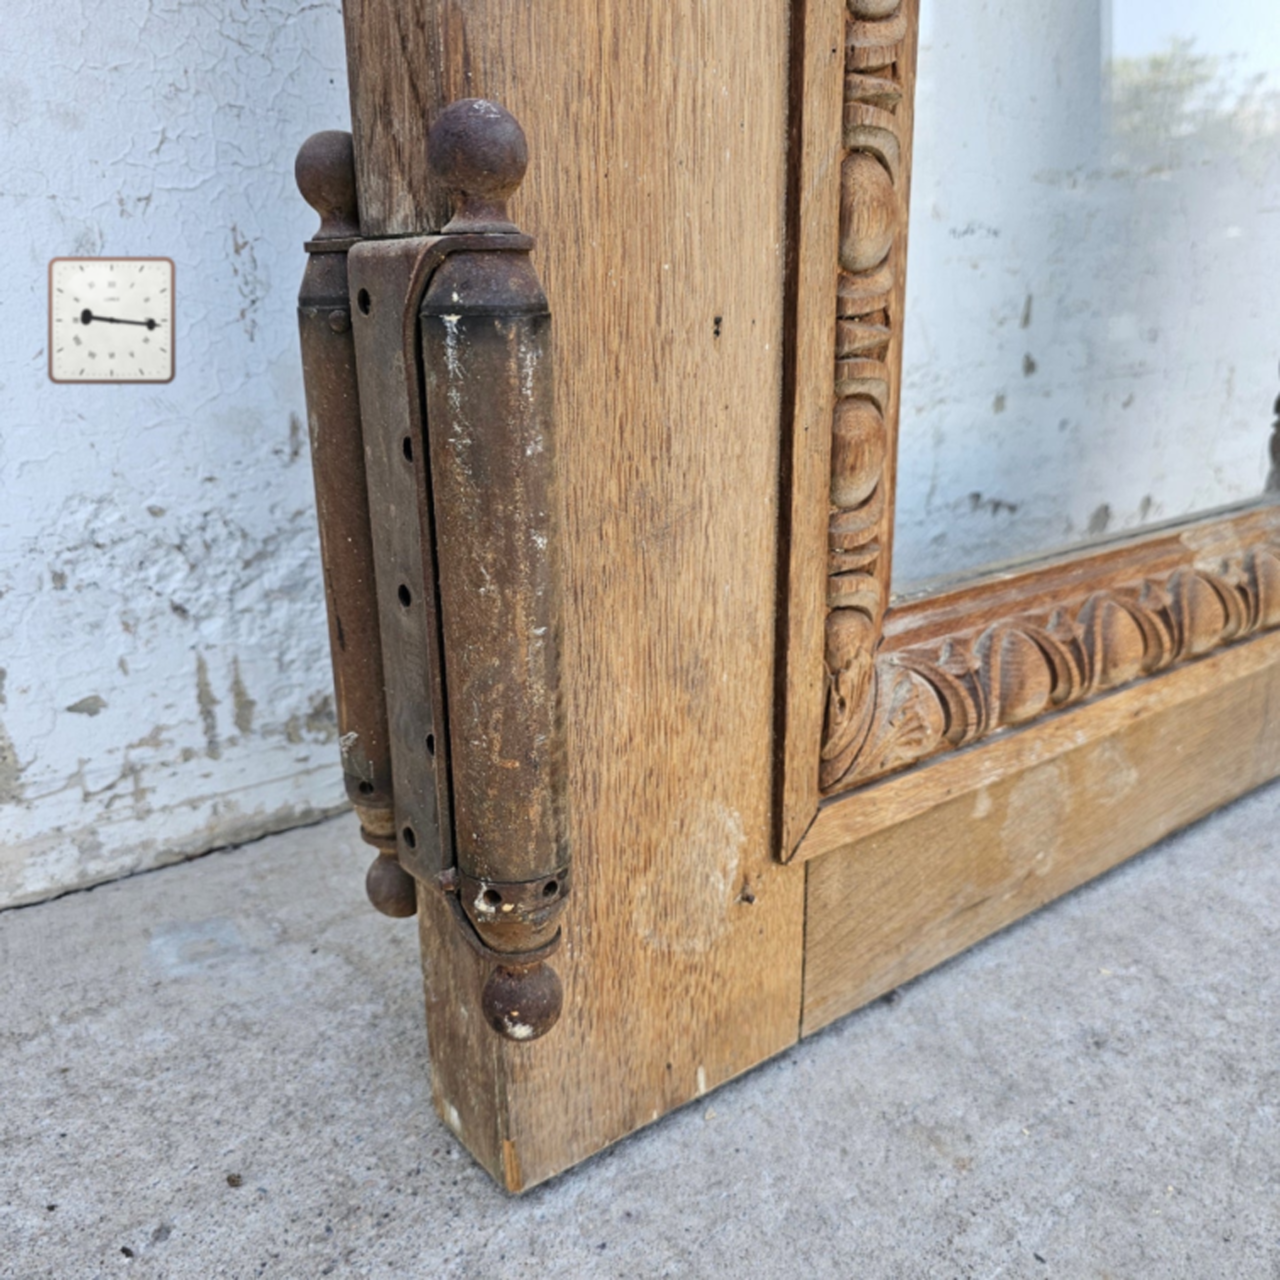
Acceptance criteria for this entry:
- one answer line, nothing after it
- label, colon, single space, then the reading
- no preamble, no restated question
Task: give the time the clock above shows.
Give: 9:16
